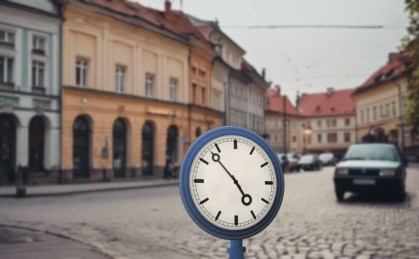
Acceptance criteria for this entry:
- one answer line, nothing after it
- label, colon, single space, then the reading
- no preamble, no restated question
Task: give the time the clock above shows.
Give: 4:53
